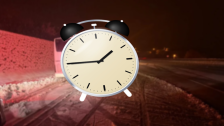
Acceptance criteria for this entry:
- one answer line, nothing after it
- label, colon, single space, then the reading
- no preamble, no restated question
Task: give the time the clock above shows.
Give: 1:45
